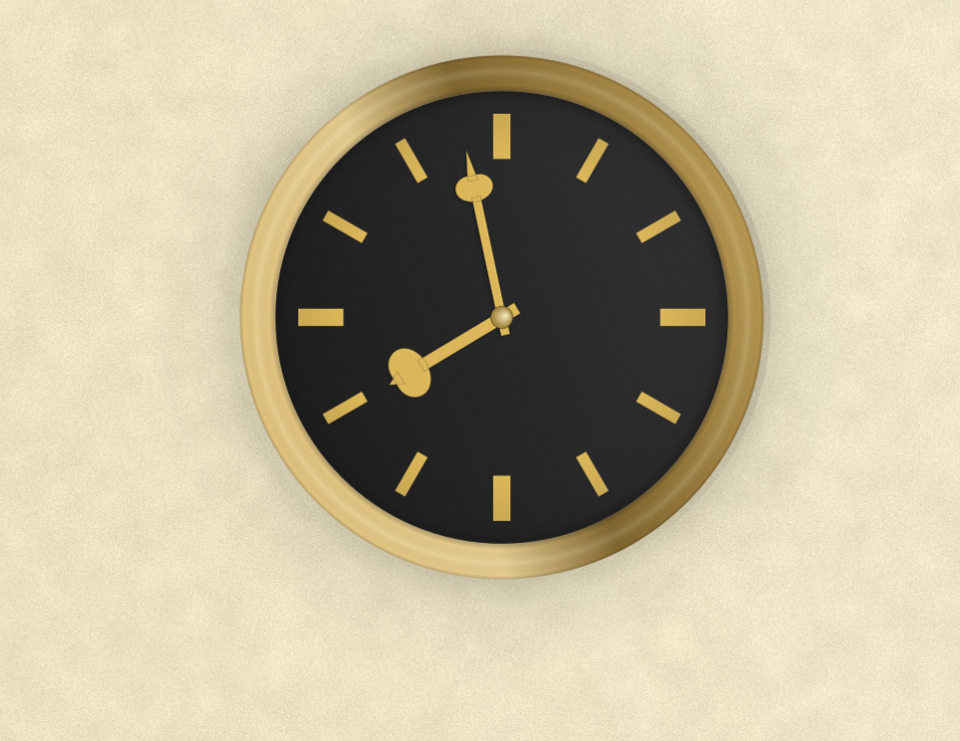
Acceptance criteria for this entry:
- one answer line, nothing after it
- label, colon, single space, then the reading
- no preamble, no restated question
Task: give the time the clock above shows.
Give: 7:58
